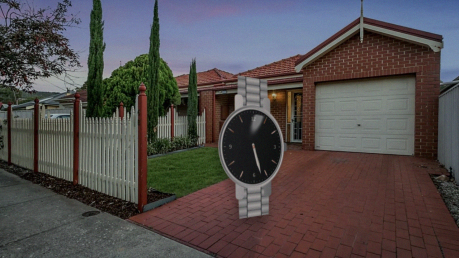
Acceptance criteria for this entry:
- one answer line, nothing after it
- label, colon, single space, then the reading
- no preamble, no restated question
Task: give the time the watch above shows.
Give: 5:27
